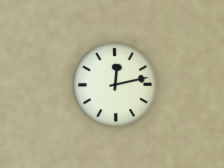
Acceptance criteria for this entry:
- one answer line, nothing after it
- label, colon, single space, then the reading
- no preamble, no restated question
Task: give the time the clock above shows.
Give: 12:13
